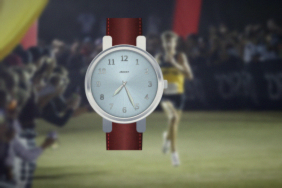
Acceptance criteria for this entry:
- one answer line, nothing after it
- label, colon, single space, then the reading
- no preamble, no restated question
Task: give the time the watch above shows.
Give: 7:26
